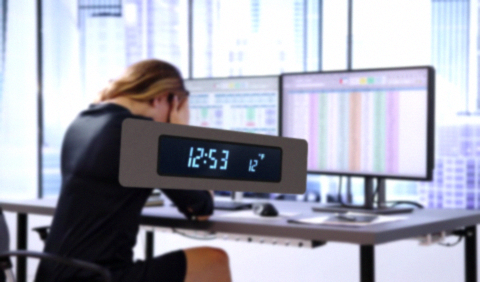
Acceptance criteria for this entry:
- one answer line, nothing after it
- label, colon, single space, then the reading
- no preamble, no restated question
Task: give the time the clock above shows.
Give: 12:53
